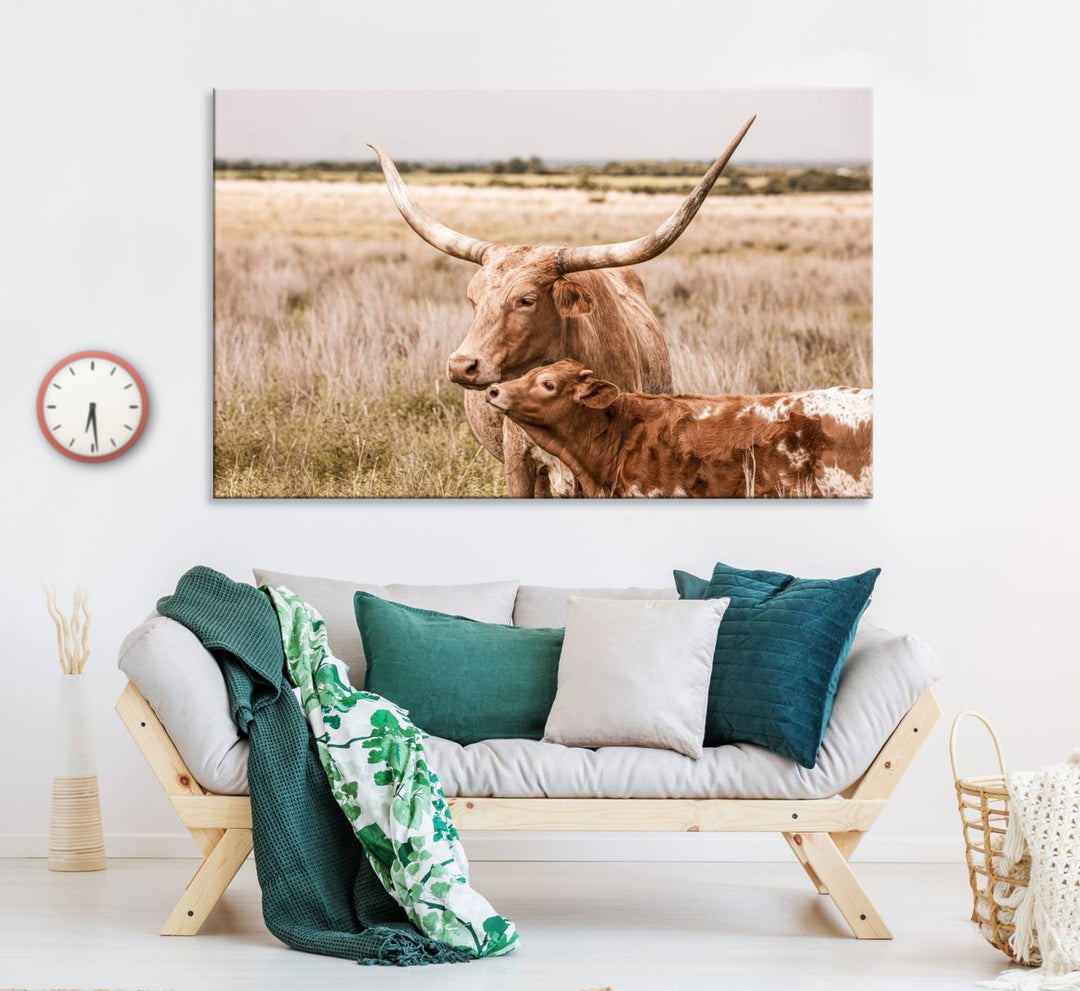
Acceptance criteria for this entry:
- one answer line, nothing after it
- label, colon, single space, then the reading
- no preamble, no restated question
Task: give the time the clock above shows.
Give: 6:29
